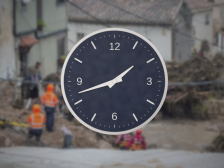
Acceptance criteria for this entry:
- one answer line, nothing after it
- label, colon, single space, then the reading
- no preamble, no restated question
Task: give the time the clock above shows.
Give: 1:42
